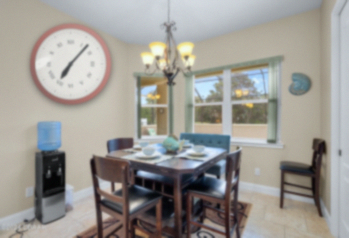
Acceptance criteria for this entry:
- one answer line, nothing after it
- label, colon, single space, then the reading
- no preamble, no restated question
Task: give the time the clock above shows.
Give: 7:07
